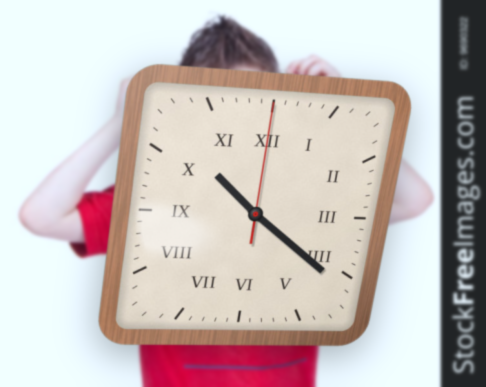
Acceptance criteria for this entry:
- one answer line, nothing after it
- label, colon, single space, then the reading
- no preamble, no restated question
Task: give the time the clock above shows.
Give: 10:21:00
